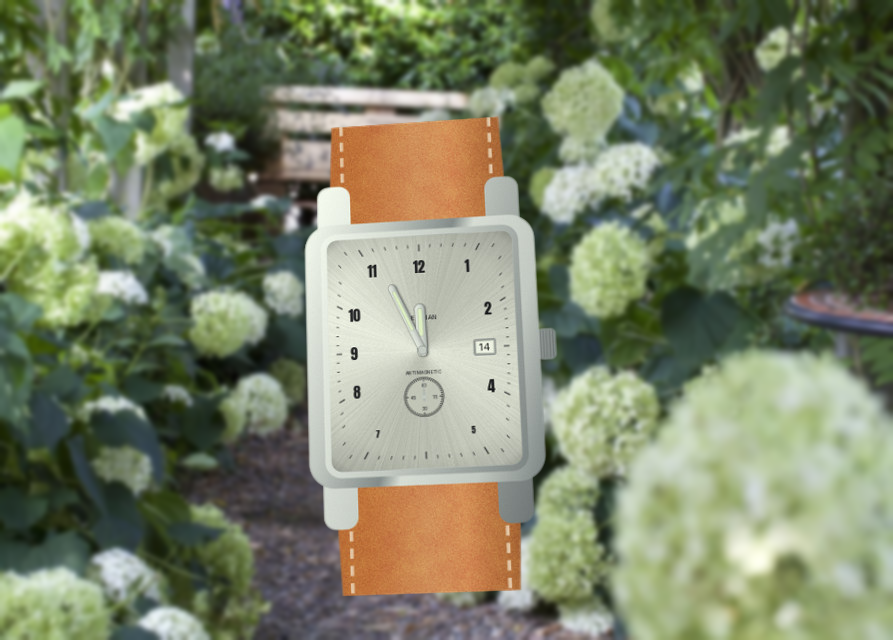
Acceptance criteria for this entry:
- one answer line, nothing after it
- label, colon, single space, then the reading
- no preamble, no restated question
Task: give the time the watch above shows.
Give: 11:56
